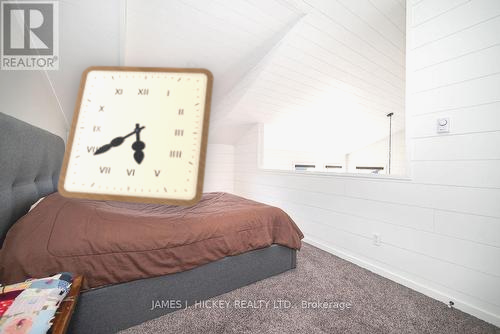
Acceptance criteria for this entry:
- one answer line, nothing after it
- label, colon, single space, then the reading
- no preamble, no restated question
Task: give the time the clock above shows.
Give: 5:39
